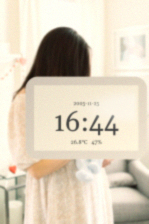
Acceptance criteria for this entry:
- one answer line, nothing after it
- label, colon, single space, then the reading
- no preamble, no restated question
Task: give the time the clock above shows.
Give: 16:44
